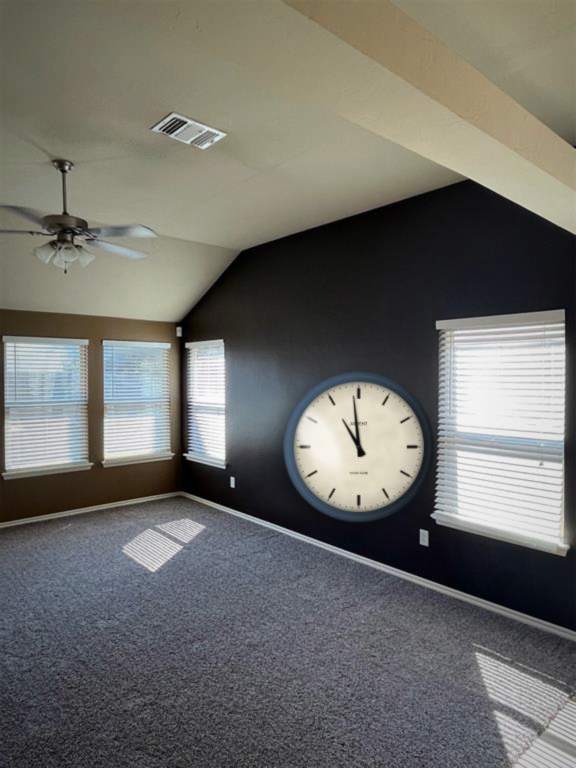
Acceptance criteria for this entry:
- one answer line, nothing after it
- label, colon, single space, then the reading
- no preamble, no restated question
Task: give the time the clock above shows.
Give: 10:59
